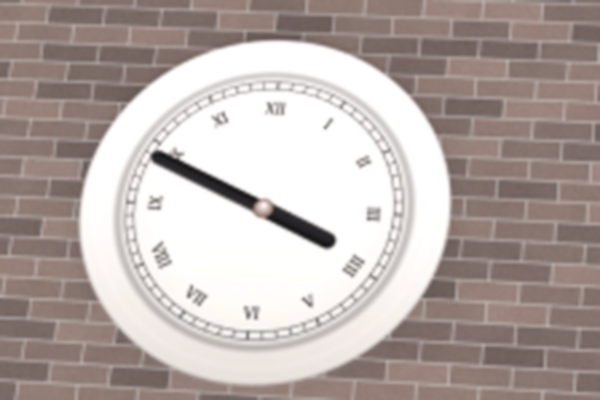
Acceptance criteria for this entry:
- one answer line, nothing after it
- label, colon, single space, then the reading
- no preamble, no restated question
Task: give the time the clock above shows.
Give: 3:49
